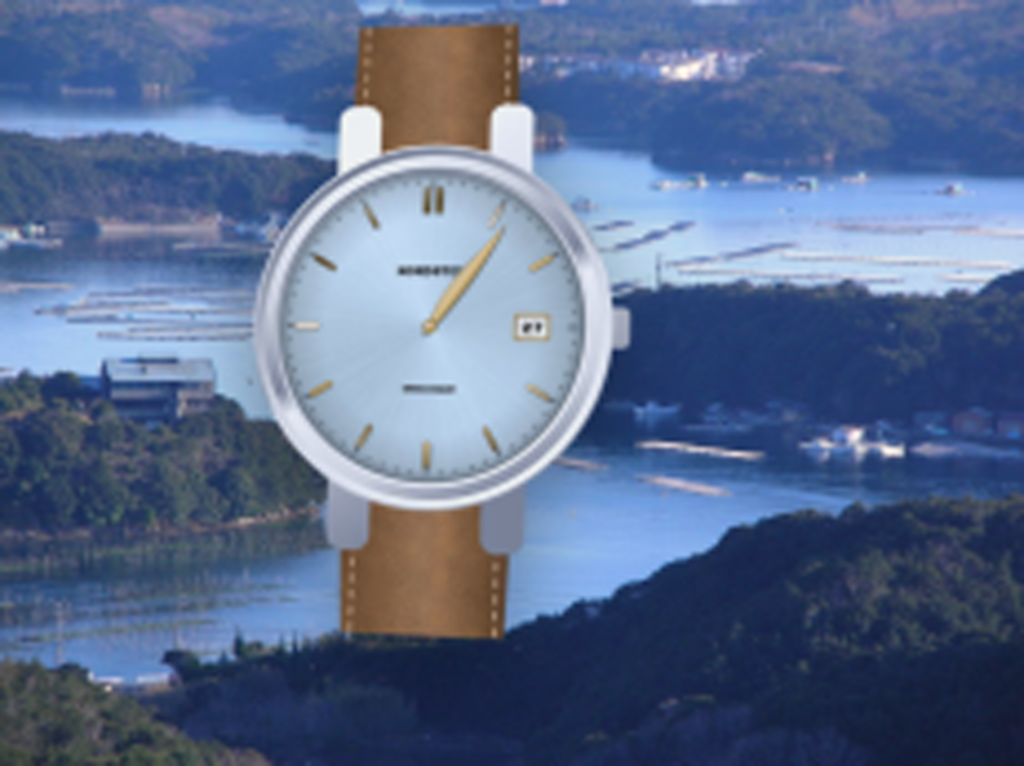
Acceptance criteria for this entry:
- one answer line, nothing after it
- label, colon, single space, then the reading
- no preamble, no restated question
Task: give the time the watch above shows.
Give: 1:06
